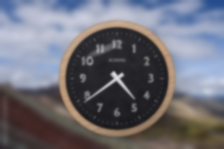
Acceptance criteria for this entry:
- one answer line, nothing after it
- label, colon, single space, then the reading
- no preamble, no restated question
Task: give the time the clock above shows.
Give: 4:39
